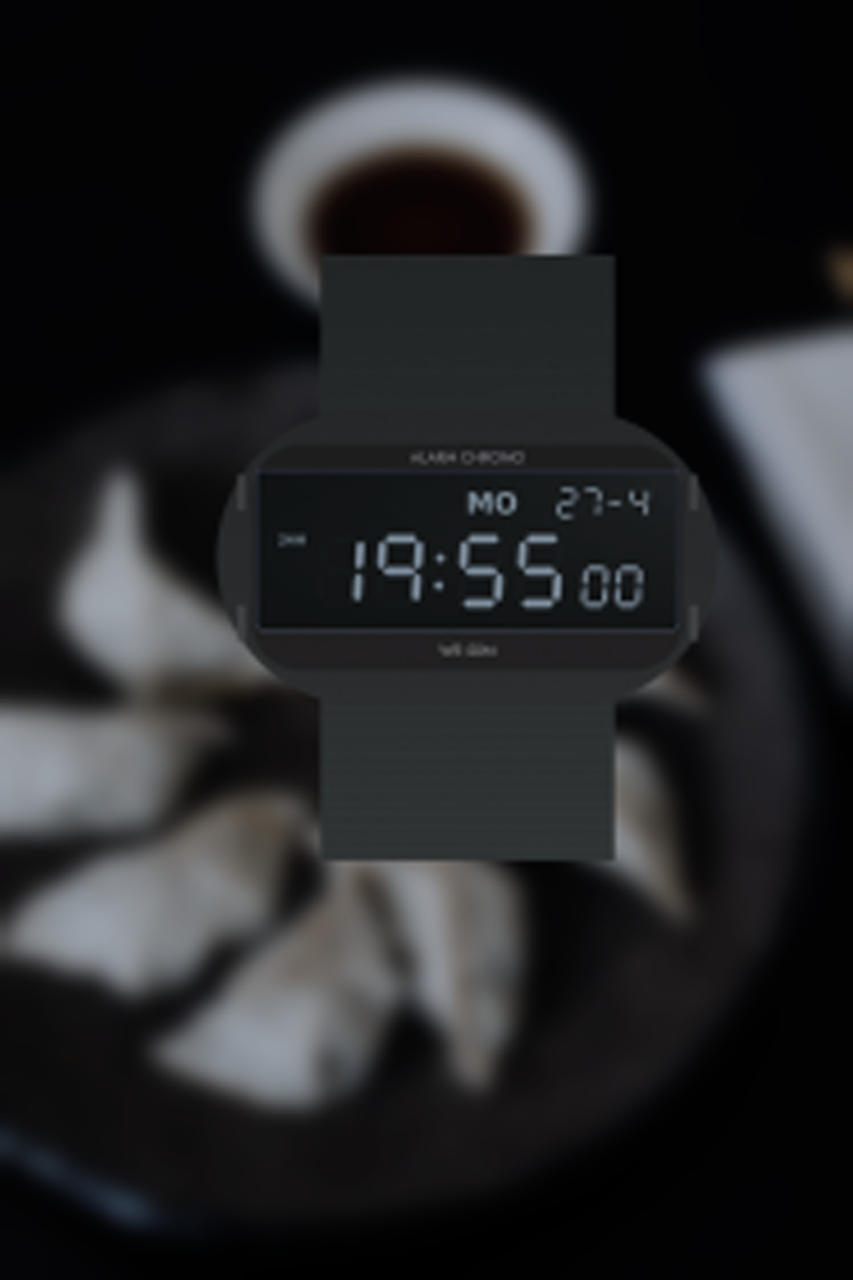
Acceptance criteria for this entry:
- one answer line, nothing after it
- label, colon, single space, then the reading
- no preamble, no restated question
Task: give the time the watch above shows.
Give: 19:55:00
